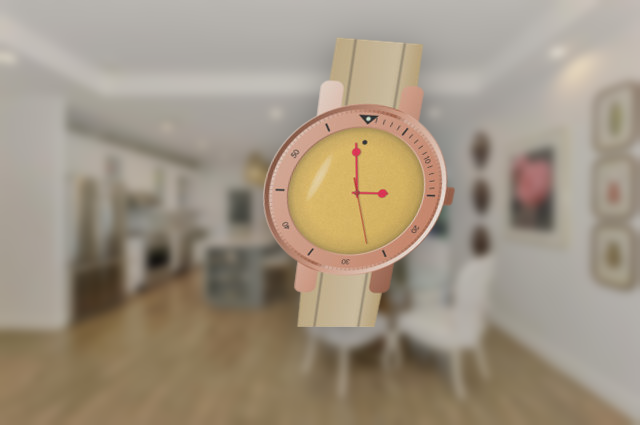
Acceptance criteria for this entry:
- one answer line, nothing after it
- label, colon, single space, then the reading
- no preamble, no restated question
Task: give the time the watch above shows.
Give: 2:58:27
